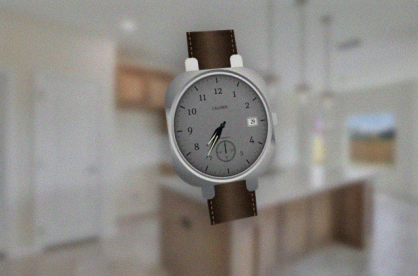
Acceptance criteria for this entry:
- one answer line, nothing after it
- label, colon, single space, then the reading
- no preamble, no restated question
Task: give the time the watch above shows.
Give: 7:36
